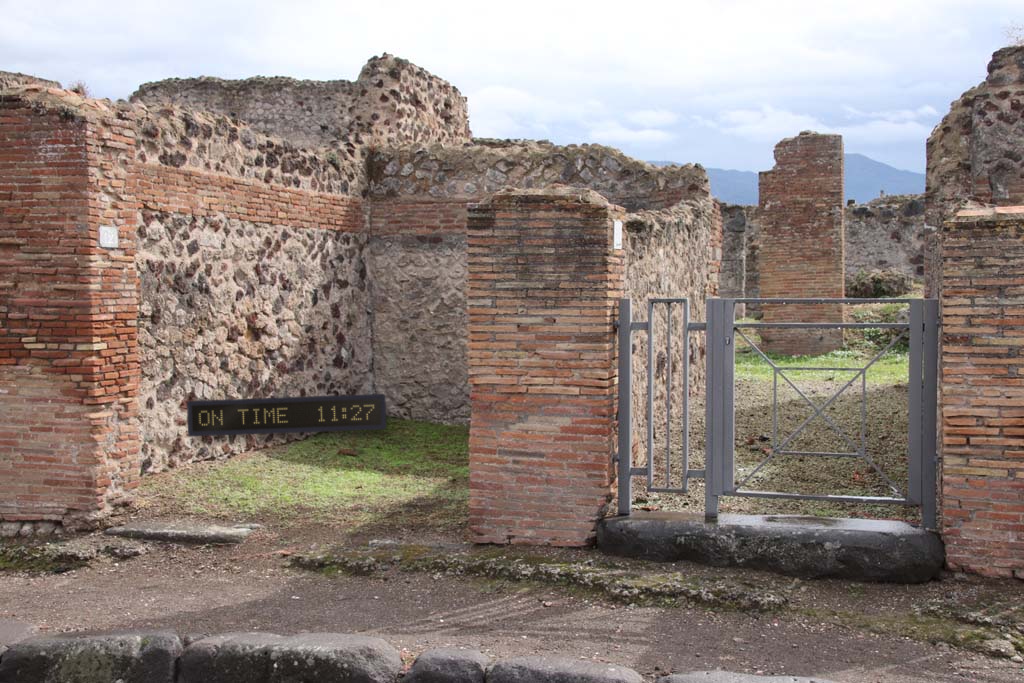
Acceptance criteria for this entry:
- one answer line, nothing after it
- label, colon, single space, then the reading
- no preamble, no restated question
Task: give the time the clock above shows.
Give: 11:27
